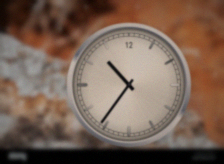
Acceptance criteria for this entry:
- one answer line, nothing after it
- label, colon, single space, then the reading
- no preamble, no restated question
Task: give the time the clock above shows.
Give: 10:36
